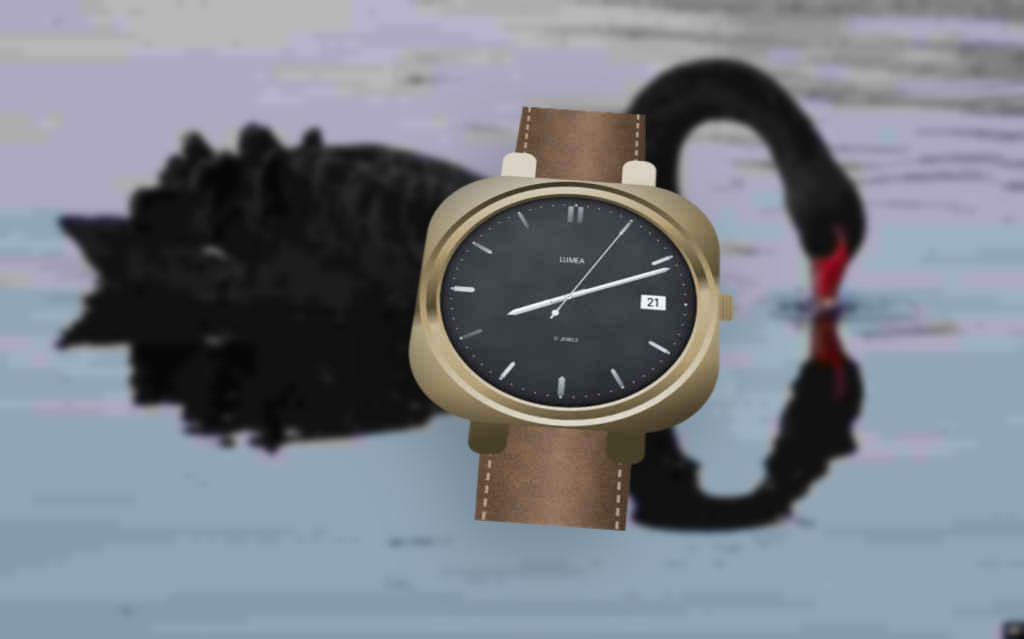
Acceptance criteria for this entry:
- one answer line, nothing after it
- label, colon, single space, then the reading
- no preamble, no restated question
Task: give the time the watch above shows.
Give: 8:11:05
